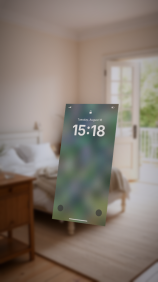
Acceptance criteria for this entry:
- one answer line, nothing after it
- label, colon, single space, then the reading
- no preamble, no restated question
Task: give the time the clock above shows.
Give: 15:18
